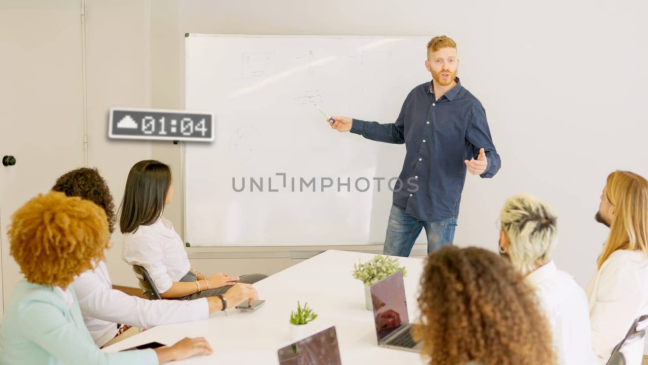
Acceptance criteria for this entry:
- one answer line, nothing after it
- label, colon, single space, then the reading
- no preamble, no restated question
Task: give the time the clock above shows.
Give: 1:04
